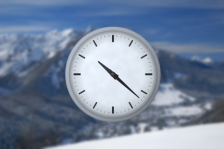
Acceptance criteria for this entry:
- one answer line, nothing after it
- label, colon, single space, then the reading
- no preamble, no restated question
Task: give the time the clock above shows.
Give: 10:22
